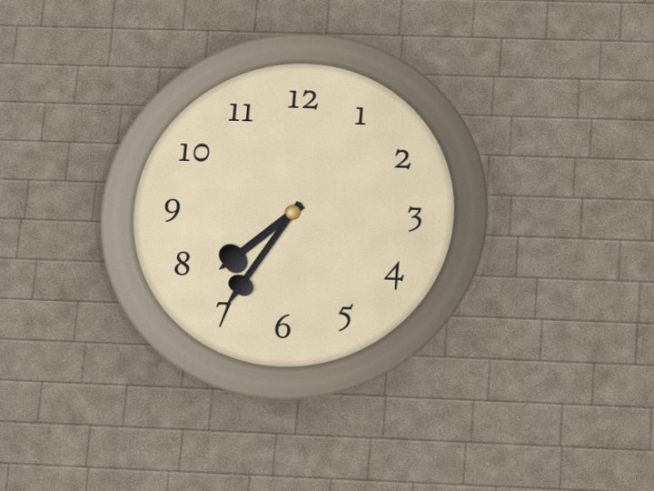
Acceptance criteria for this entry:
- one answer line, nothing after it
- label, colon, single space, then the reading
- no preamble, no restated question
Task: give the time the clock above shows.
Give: 7:35
